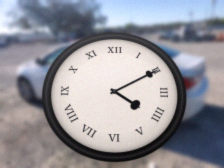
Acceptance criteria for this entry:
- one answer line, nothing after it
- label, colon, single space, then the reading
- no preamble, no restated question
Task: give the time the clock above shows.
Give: 4:10
